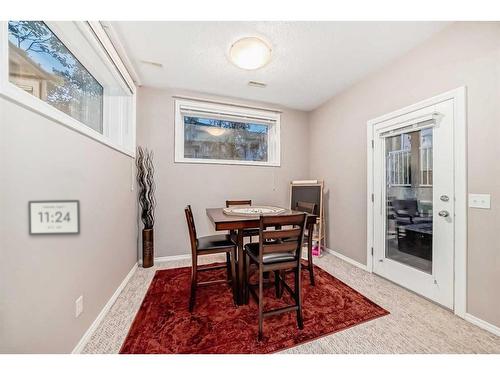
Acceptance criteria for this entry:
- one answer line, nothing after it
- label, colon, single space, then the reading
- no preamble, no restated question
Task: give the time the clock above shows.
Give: 11:24
